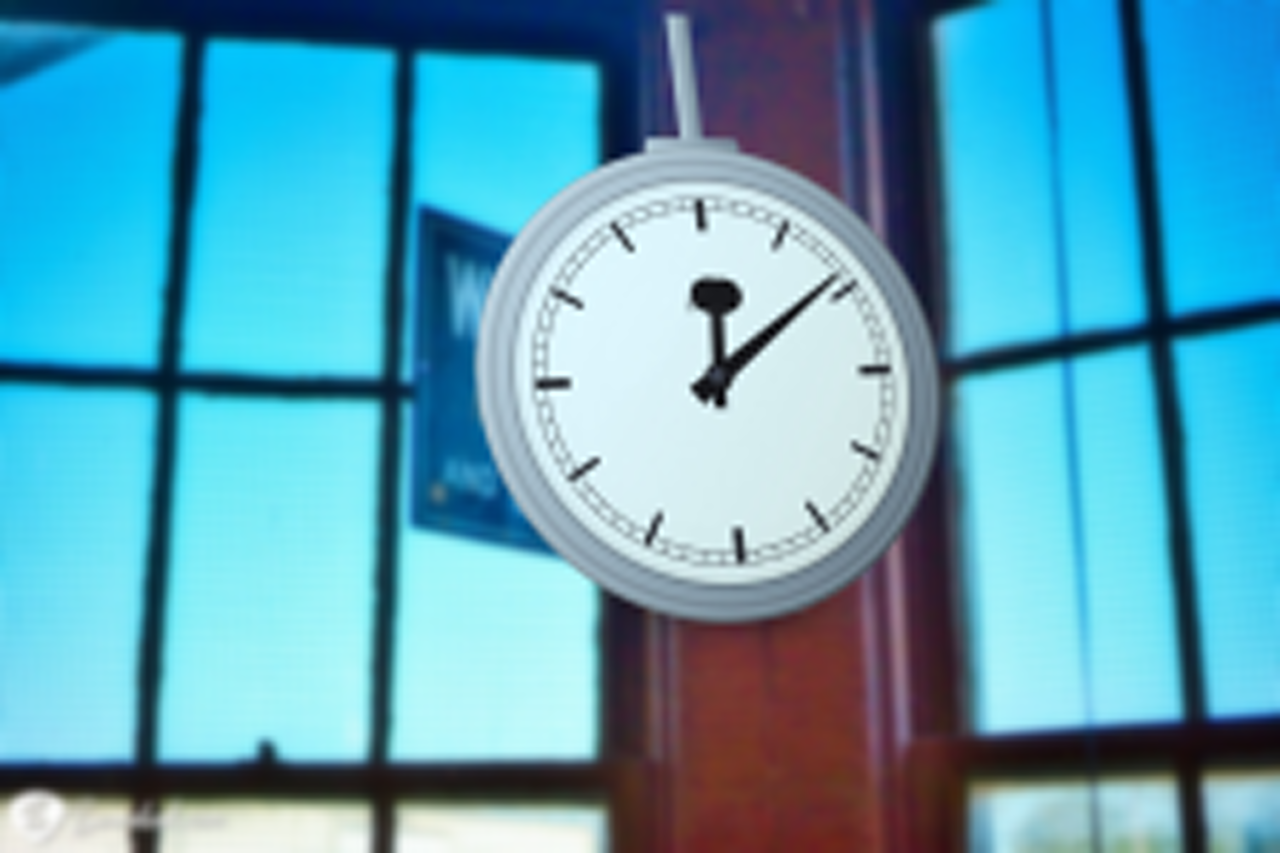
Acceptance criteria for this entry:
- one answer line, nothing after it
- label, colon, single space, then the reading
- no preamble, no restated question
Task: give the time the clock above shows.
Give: 12:09
